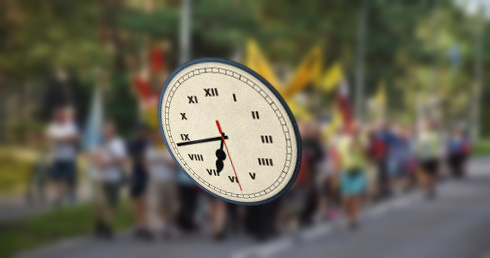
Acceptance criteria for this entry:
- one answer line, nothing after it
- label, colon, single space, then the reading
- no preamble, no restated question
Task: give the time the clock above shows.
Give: 6:43:29
